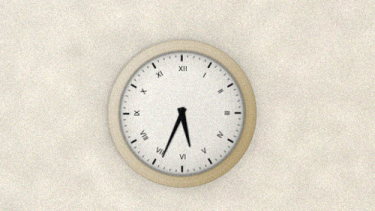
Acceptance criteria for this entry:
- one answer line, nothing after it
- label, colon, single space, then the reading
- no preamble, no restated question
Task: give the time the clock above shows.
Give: 5:34
